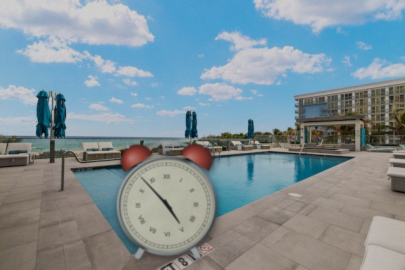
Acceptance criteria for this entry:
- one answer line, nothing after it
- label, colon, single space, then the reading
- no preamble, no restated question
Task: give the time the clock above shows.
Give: 4:53
